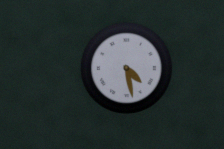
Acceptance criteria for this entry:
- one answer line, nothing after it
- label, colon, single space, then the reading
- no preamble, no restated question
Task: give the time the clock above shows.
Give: 4:28
